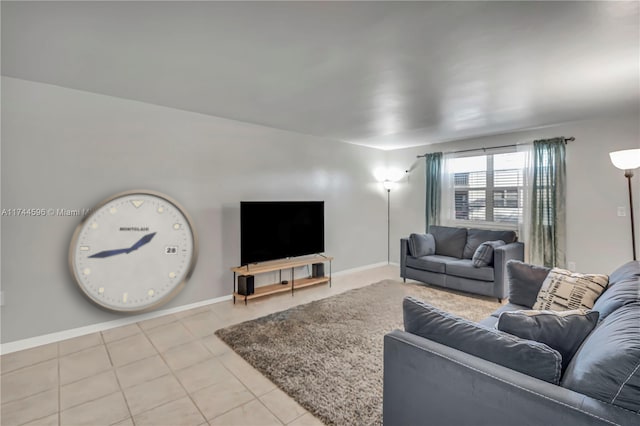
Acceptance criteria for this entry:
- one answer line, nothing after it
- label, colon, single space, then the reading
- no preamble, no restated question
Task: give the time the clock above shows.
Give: 1:43
